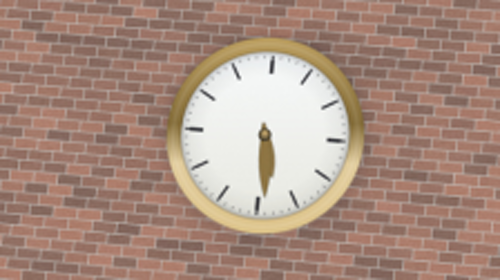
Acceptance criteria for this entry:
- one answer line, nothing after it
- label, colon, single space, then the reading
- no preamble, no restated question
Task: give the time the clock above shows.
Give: 5:29
